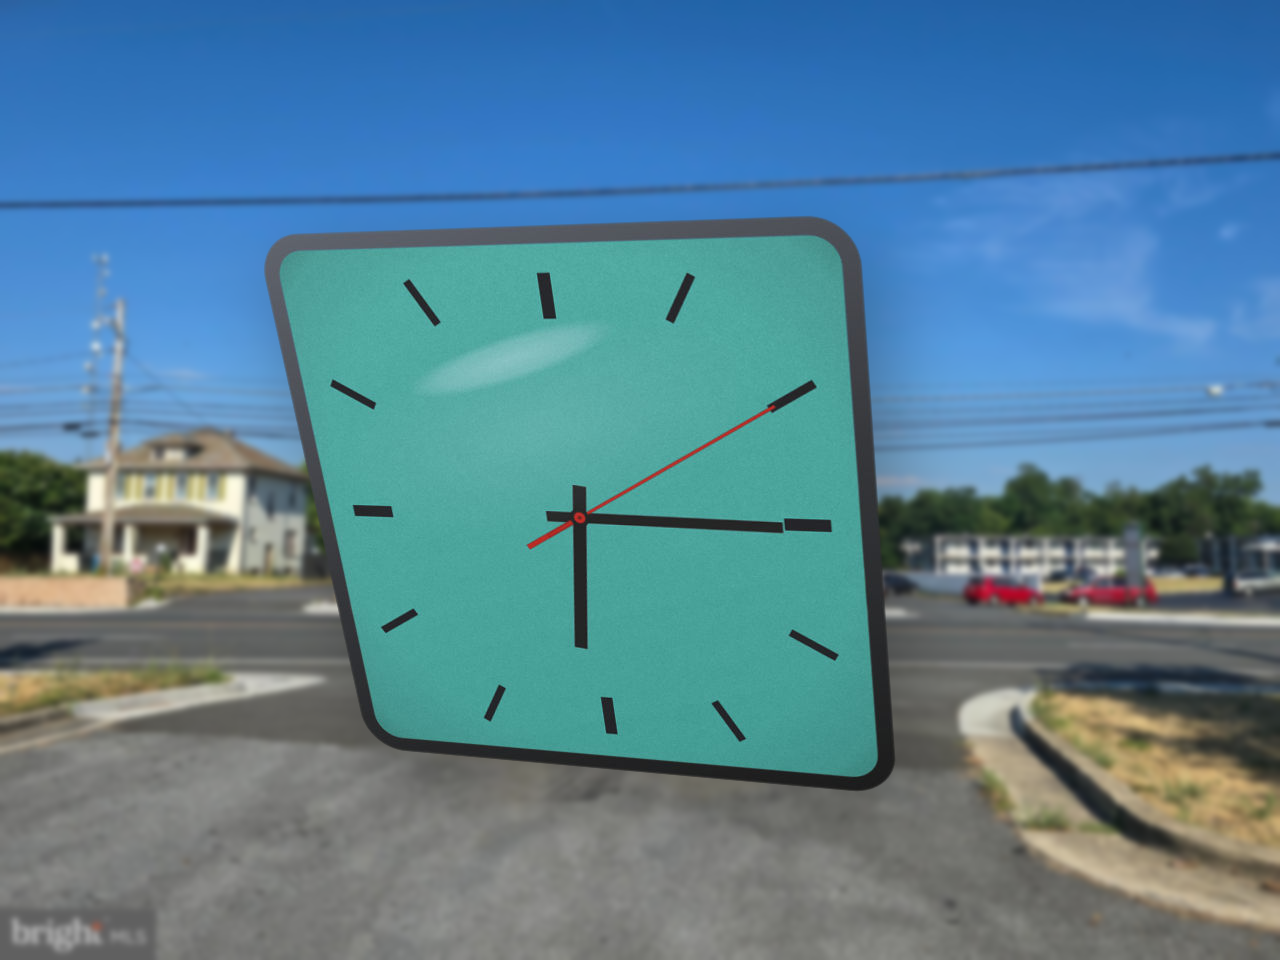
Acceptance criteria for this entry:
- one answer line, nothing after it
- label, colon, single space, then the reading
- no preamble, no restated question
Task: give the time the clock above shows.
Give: 6:15:10
